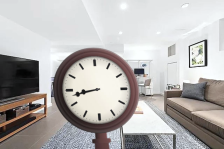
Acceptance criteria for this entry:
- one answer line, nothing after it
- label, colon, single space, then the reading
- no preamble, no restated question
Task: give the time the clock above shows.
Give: 8:43
